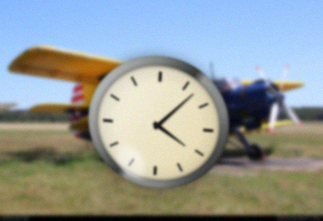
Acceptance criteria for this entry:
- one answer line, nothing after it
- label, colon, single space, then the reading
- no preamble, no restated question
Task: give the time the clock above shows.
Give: 4:07
